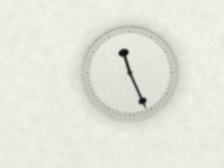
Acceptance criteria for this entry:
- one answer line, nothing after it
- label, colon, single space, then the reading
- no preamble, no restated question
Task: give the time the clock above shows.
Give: 11:26
